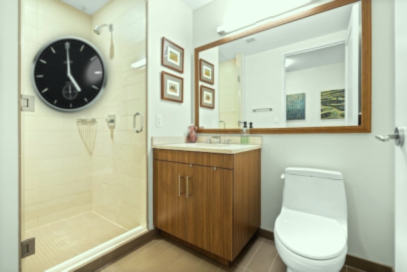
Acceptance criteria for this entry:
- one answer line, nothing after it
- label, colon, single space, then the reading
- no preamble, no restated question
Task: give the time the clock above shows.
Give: 5:00
